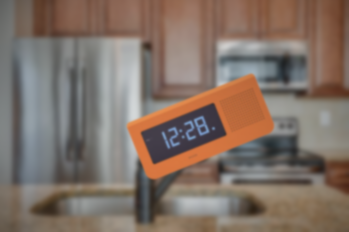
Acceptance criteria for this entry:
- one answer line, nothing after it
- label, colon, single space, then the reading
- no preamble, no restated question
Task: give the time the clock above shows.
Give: 12:28
